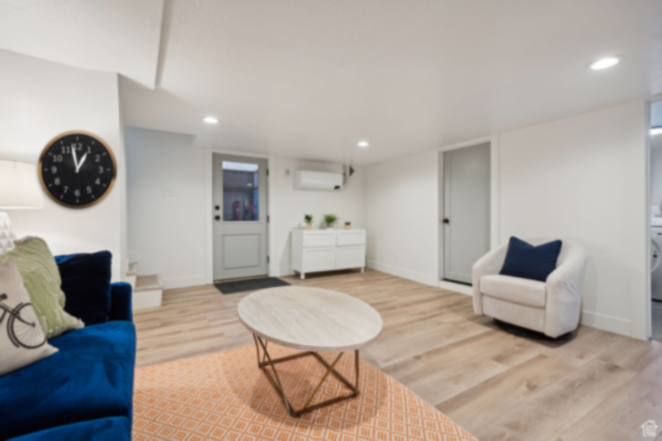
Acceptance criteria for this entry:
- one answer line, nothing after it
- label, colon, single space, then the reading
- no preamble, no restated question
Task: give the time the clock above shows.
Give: 12:58
